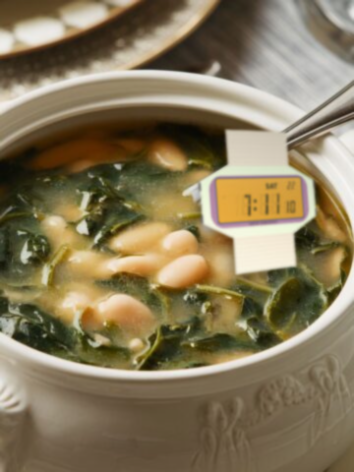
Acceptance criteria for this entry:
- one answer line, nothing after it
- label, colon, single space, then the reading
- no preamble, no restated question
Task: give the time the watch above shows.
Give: 7:11
